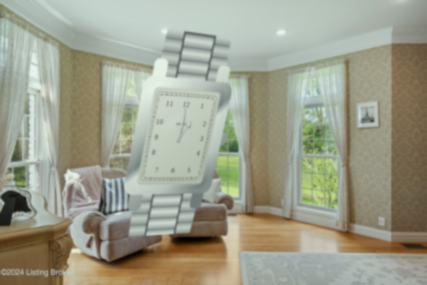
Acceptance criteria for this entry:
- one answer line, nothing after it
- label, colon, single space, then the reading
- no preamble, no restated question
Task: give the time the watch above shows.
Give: 1:00
